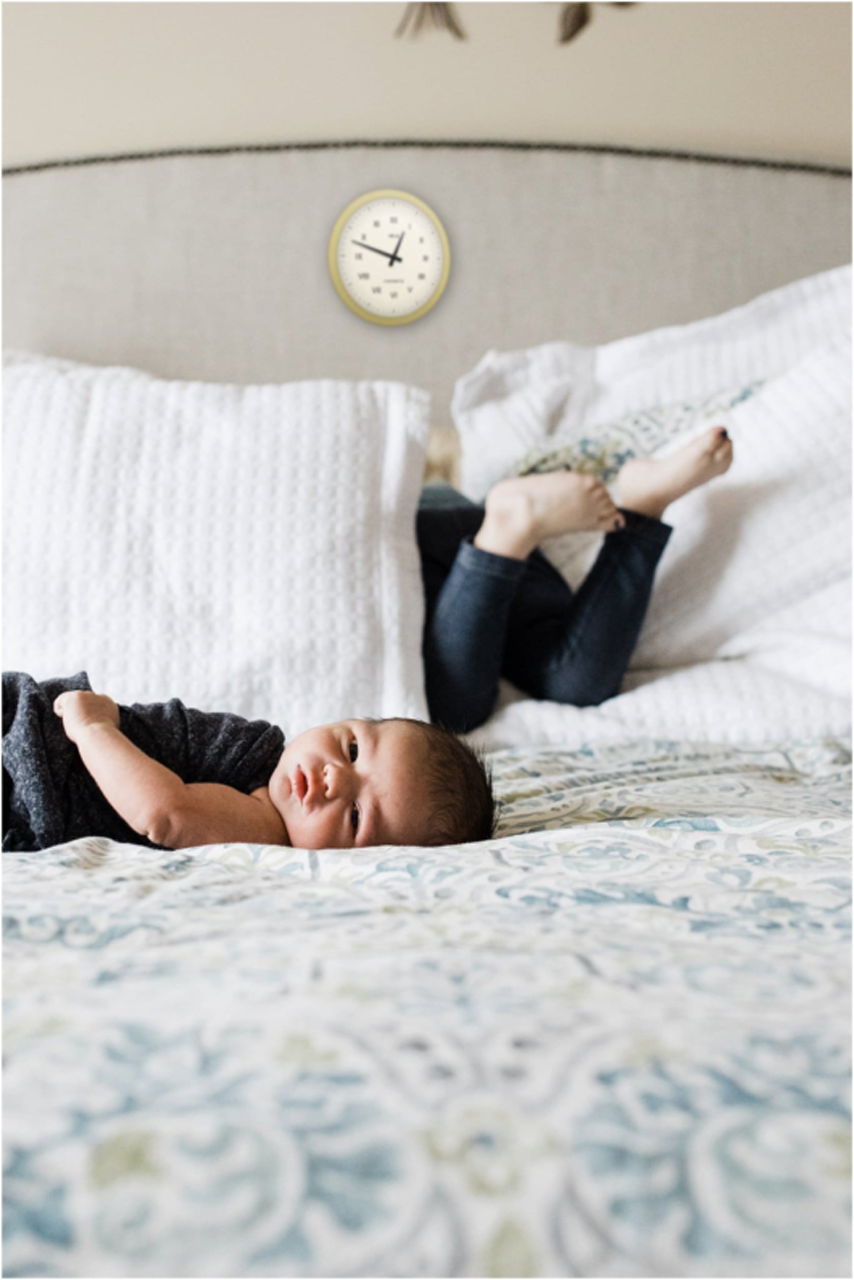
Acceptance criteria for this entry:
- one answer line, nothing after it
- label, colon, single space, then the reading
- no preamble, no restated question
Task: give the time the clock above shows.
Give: 12:48
